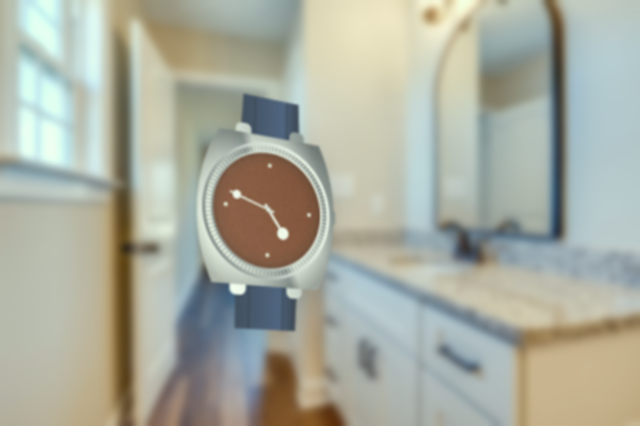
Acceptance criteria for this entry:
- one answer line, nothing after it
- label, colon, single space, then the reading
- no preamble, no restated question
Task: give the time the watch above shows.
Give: 4:48
